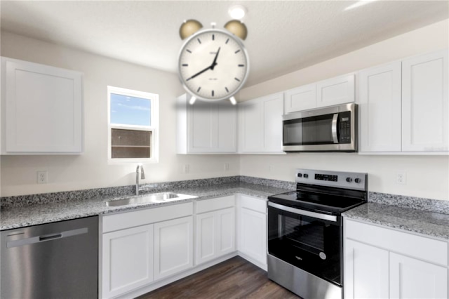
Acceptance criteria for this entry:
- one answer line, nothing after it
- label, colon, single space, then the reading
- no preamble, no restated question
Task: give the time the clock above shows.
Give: 12:40
